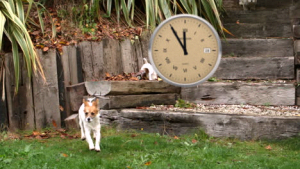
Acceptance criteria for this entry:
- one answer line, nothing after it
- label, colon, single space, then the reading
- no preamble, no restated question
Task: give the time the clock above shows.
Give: 11:55
